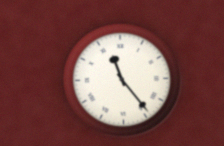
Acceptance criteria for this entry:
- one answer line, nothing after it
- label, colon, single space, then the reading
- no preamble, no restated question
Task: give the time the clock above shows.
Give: 11:24
